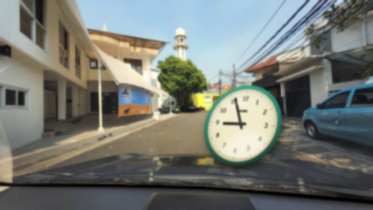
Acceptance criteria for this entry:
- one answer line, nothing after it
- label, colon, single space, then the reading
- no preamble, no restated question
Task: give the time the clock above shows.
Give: 8:56
